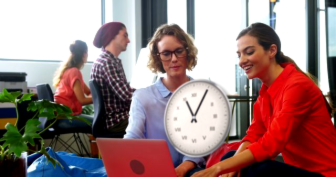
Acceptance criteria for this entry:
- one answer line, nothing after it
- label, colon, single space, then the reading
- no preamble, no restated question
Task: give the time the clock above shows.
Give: 11:05
